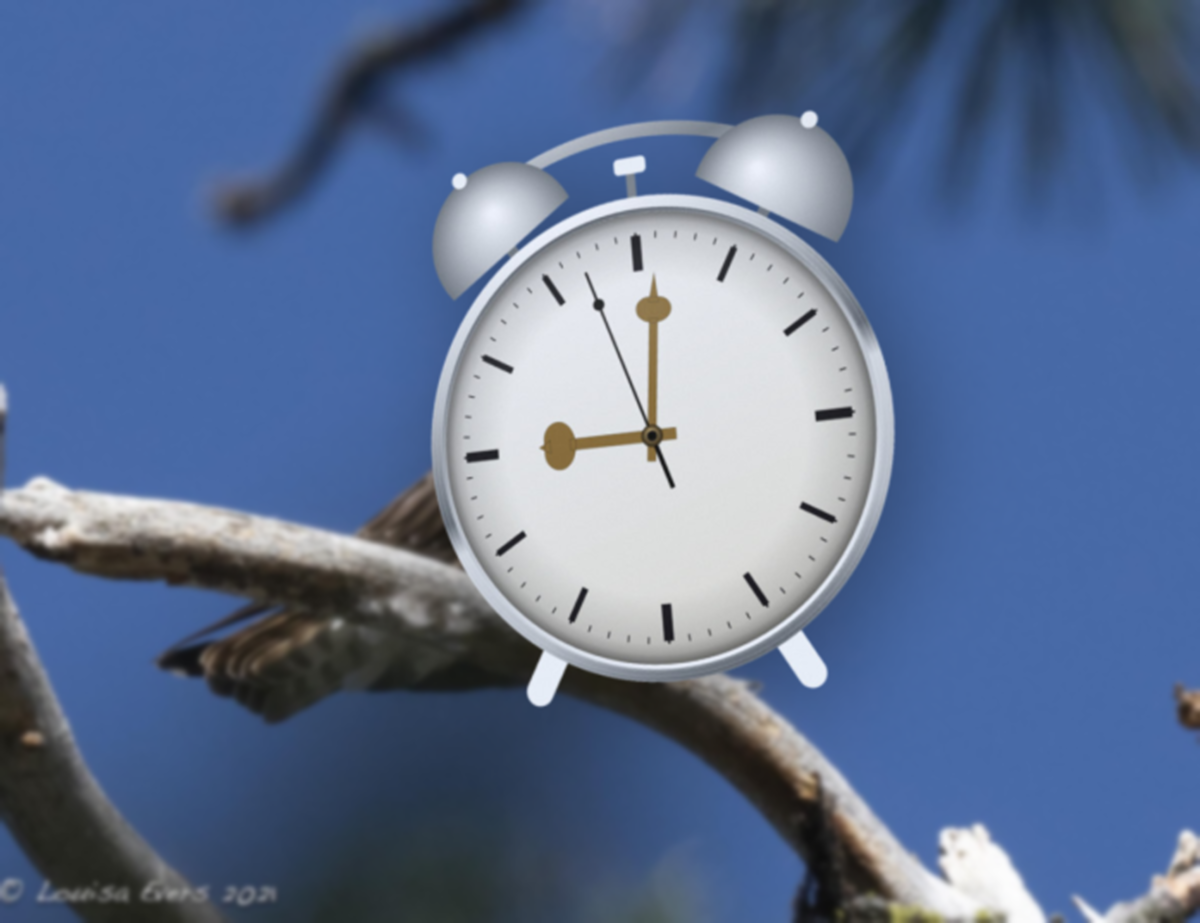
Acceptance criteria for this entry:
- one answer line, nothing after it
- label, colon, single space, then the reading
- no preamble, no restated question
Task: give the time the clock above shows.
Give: 9:00:57
